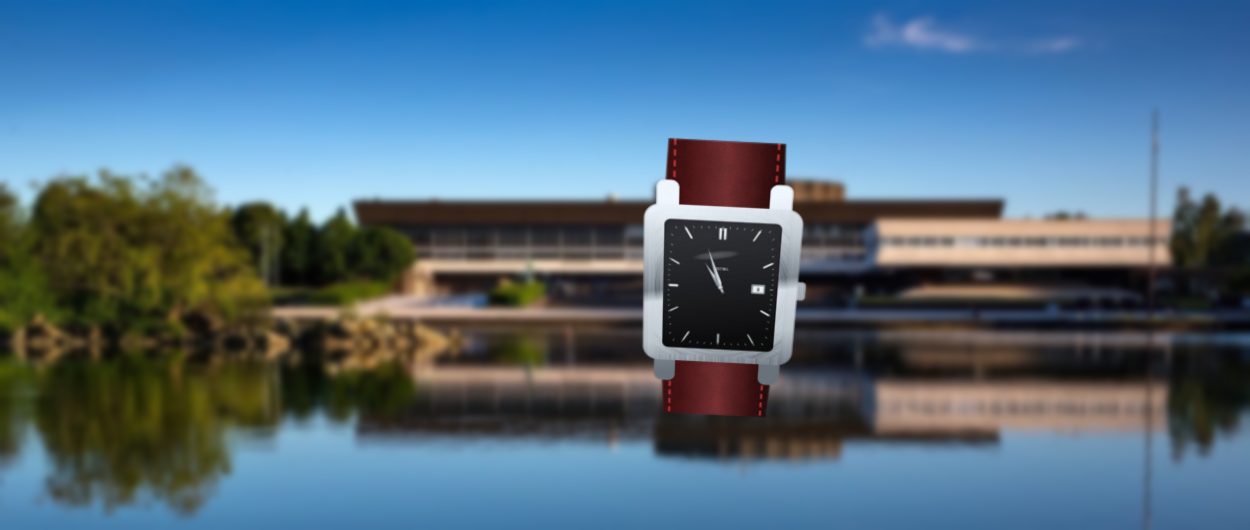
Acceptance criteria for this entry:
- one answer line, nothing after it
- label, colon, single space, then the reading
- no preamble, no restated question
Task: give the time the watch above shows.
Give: 10:57
